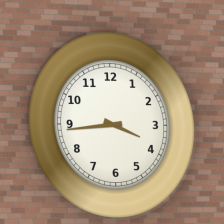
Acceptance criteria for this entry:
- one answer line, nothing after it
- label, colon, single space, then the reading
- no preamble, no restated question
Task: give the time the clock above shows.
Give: 3:44
